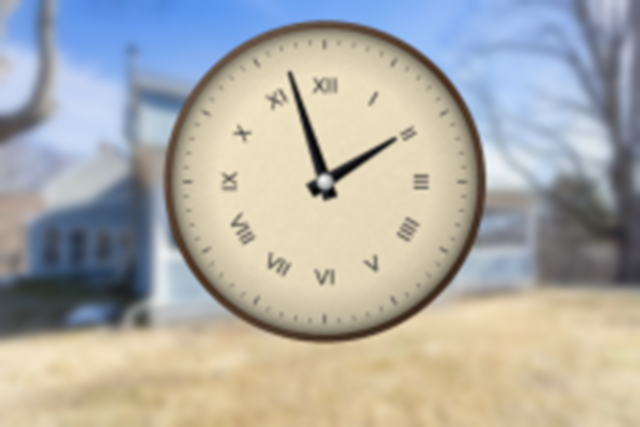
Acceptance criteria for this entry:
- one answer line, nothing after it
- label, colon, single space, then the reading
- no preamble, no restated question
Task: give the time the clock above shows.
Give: 1:57
